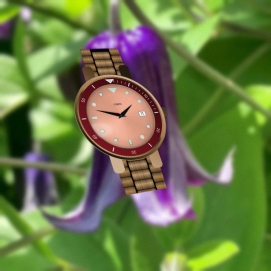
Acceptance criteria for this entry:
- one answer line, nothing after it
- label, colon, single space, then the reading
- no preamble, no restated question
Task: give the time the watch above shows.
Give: 1:48
